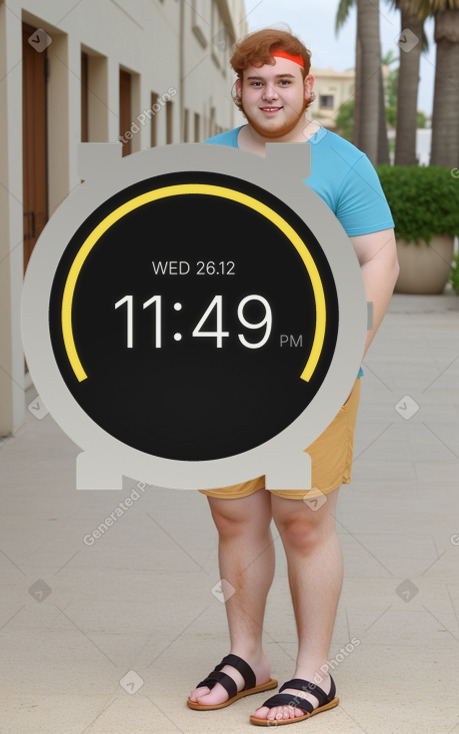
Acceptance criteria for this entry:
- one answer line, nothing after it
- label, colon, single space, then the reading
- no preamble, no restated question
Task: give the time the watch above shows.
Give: 11:49
